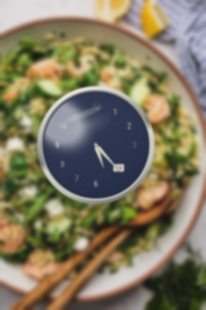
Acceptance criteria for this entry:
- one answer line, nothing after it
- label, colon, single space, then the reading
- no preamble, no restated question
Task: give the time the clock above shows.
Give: 5:23
